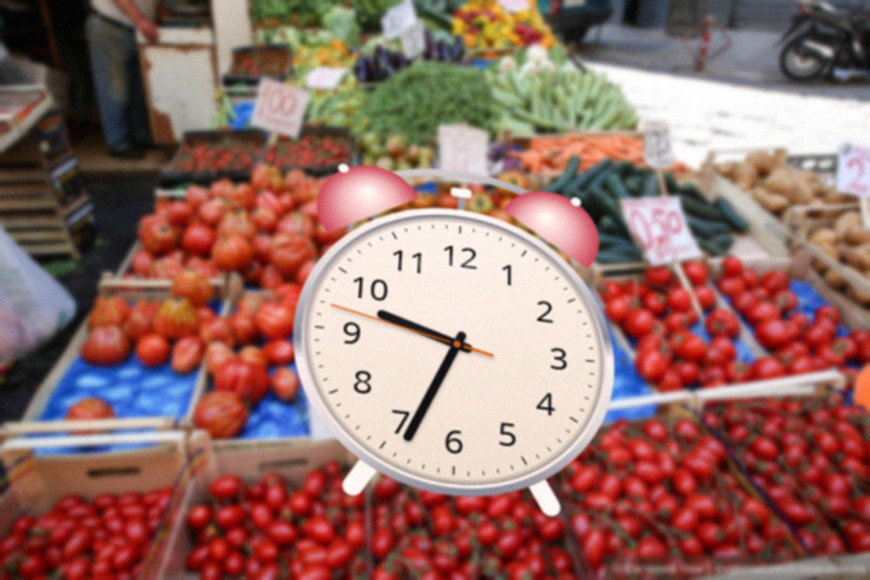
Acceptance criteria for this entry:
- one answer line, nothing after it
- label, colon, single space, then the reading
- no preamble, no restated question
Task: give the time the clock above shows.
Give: 9:33:47
